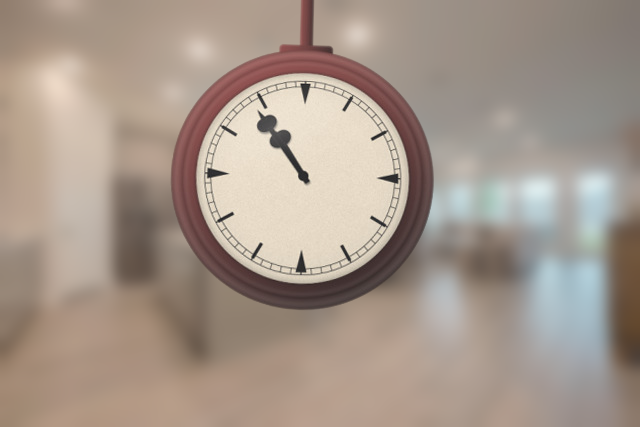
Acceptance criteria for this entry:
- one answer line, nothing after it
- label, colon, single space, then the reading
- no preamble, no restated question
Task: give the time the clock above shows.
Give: 10:54
